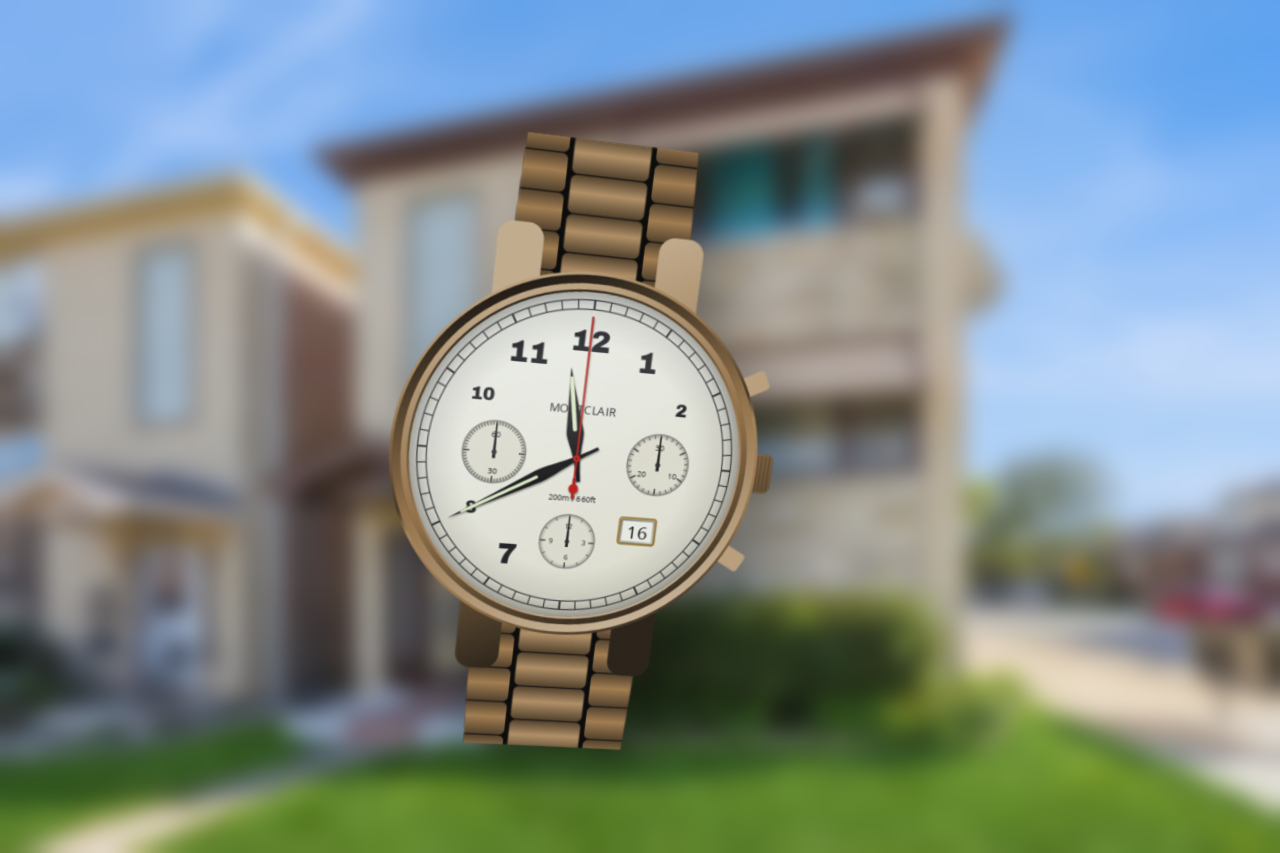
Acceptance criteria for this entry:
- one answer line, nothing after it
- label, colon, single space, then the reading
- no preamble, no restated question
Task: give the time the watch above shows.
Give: 11:40
